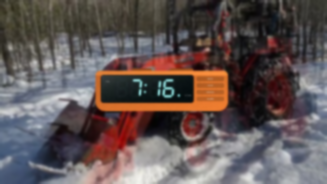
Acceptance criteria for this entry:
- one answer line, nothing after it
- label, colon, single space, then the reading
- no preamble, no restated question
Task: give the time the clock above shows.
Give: 7:16
